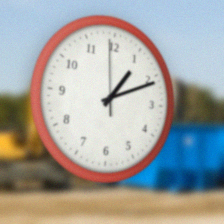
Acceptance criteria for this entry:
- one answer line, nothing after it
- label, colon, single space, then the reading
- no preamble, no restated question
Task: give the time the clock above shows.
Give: 1:10:59
